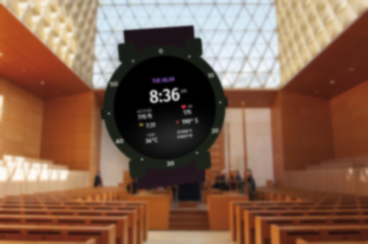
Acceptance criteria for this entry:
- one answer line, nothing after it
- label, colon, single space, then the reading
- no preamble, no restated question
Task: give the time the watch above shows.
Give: 8:36
